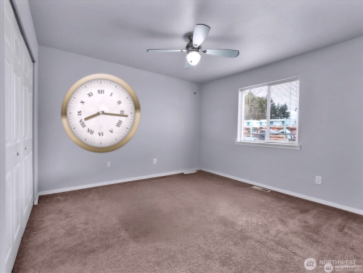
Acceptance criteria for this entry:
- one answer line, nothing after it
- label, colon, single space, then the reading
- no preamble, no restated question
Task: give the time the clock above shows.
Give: 8:16
